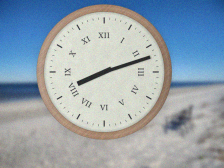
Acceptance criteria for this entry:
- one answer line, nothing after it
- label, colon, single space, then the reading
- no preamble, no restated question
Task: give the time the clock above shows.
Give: 8:12
